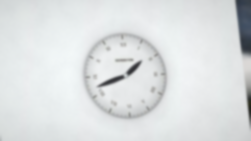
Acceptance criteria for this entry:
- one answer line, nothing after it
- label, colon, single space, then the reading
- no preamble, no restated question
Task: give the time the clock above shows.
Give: 1:42
